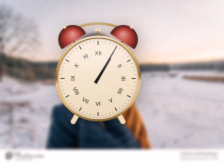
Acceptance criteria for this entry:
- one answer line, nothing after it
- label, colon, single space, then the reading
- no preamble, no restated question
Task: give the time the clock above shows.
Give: 1:05
